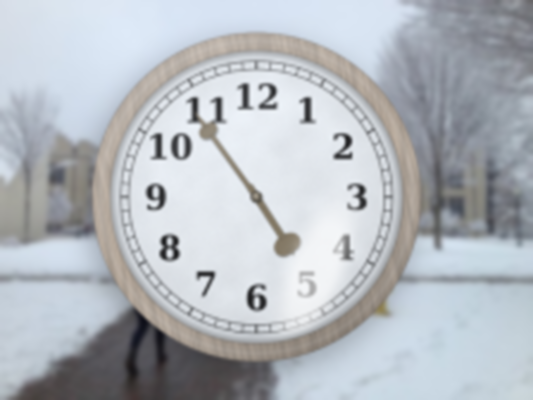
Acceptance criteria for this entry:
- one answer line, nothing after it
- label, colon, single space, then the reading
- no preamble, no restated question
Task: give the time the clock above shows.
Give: 4:54
